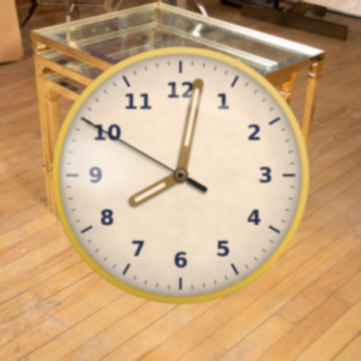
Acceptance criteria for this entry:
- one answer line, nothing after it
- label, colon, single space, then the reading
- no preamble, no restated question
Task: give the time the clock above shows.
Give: 8:01:50
